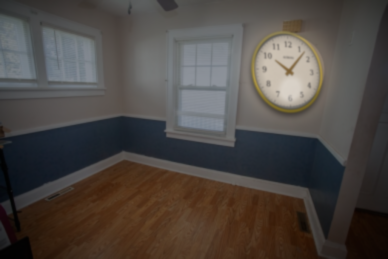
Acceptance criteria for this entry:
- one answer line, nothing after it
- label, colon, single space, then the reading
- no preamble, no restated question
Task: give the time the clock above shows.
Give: 10:07
